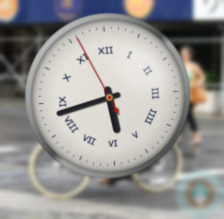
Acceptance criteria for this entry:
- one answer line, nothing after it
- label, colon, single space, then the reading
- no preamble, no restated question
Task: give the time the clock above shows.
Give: 5:42:56
